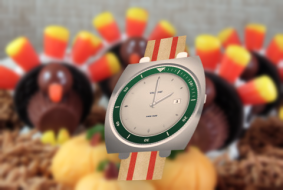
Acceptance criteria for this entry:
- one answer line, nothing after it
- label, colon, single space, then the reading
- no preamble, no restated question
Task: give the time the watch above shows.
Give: 2:00
